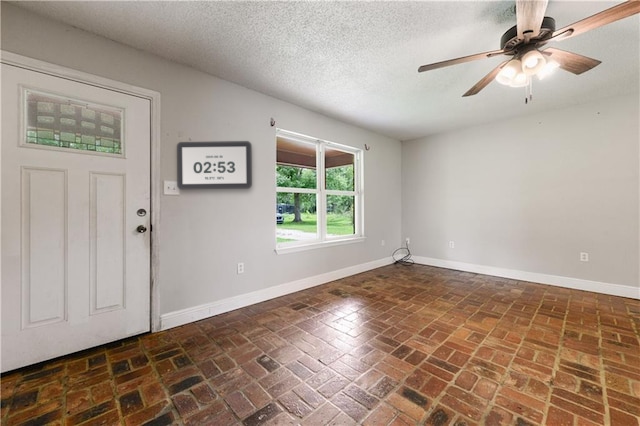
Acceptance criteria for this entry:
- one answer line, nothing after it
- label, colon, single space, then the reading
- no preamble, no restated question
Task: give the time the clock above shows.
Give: 2:53
